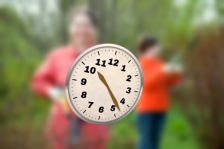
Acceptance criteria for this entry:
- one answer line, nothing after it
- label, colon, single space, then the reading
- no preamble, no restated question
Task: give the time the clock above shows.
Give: 10:23
